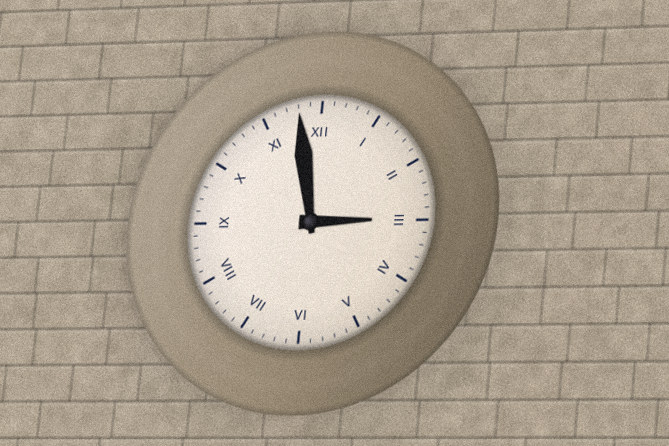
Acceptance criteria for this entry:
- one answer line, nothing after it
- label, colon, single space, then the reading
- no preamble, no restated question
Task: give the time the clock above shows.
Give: 2:58
